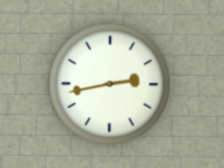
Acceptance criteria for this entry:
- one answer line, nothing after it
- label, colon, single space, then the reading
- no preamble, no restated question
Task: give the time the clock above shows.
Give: 2:43
